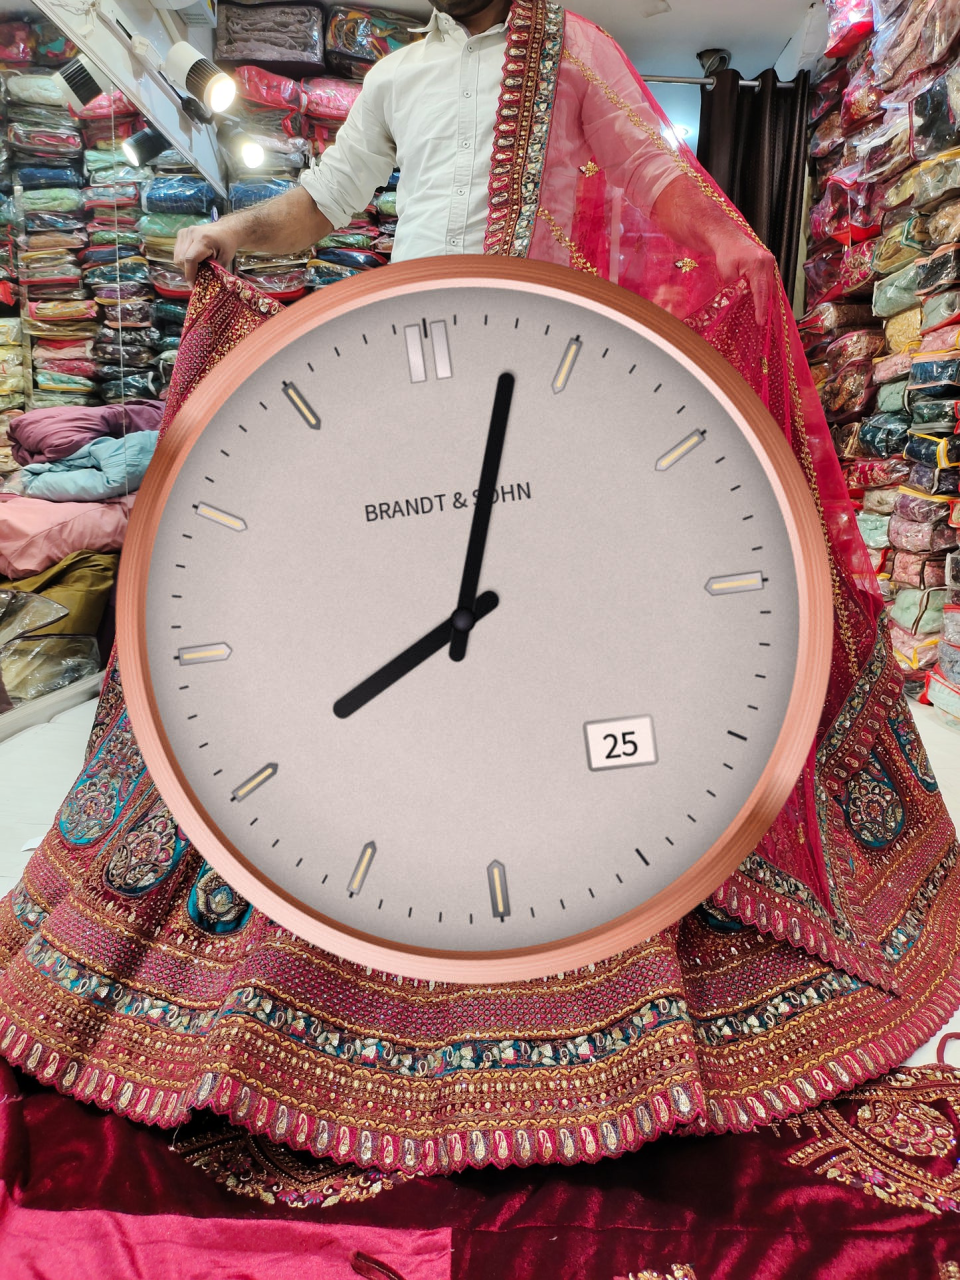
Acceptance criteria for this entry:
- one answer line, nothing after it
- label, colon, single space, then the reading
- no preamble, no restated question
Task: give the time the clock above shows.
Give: 8:03
